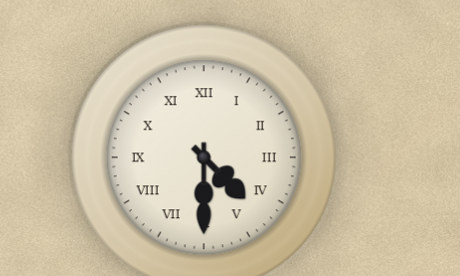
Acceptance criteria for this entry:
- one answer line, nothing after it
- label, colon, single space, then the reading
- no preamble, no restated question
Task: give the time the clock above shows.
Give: 4:30
